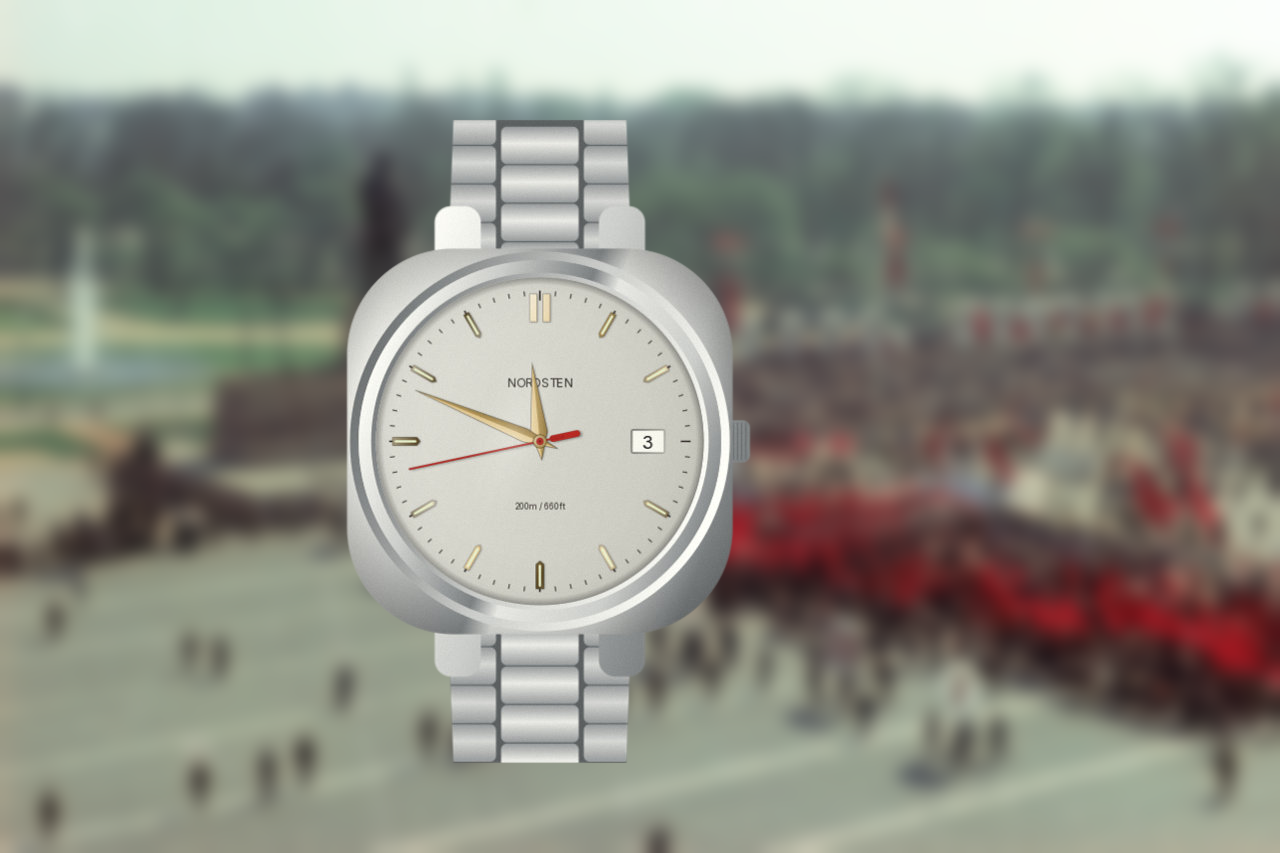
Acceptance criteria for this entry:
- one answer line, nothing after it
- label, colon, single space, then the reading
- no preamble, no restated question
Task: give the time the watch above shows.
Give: 11:48:43
